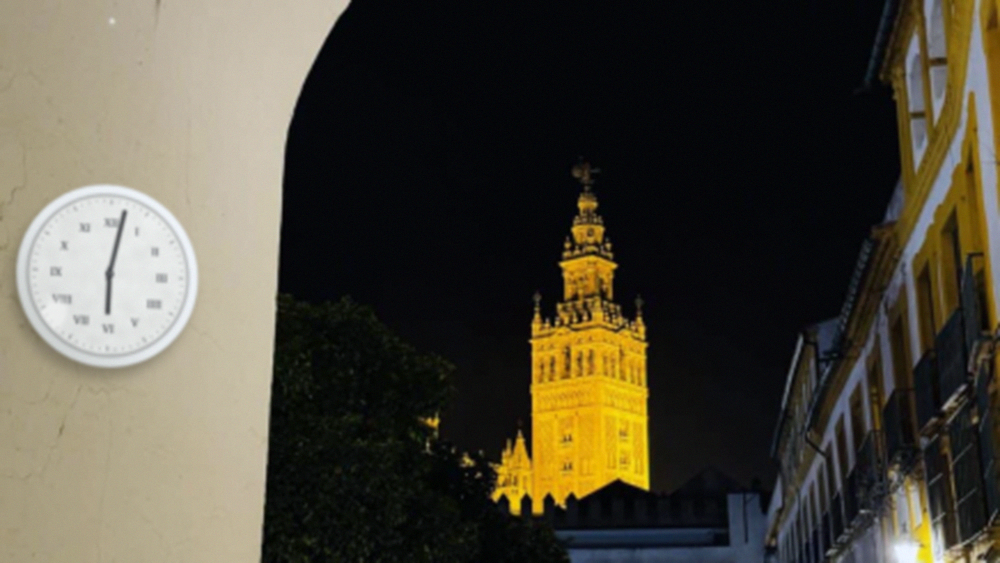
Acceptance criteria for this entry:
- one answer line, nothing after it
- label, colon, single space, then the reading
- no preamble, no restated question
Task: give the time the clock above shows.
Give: 6:02
